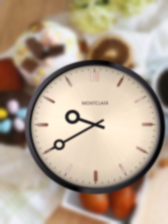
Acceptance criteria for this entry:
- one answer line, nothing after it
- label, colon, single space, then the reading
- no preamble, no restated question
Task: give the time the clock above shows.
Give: 9:40
